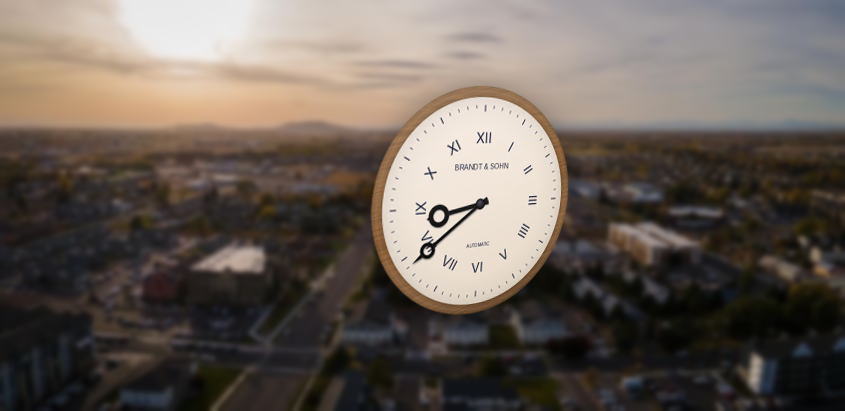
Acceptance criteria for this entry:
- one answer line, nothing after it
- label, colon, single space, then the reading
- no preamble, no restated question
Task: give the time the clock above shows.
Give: 8:39
